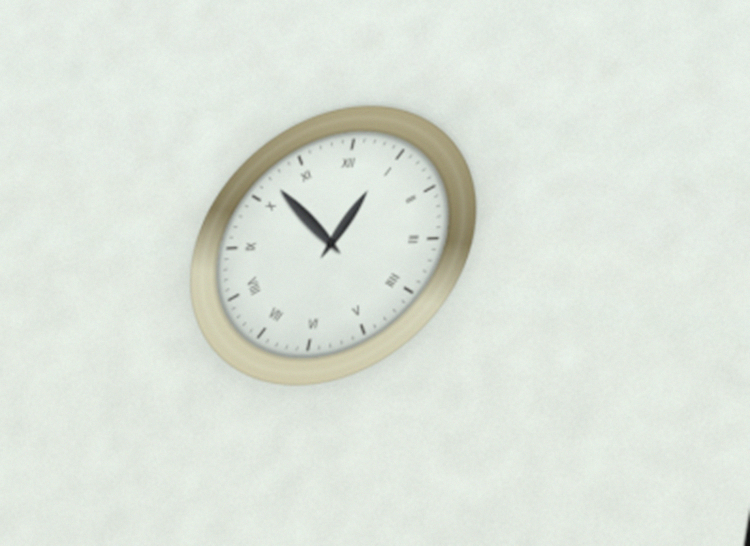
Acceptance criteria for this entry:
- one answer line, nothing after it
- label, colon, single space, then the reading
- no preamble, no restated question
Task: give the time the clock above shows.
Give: 12:52
